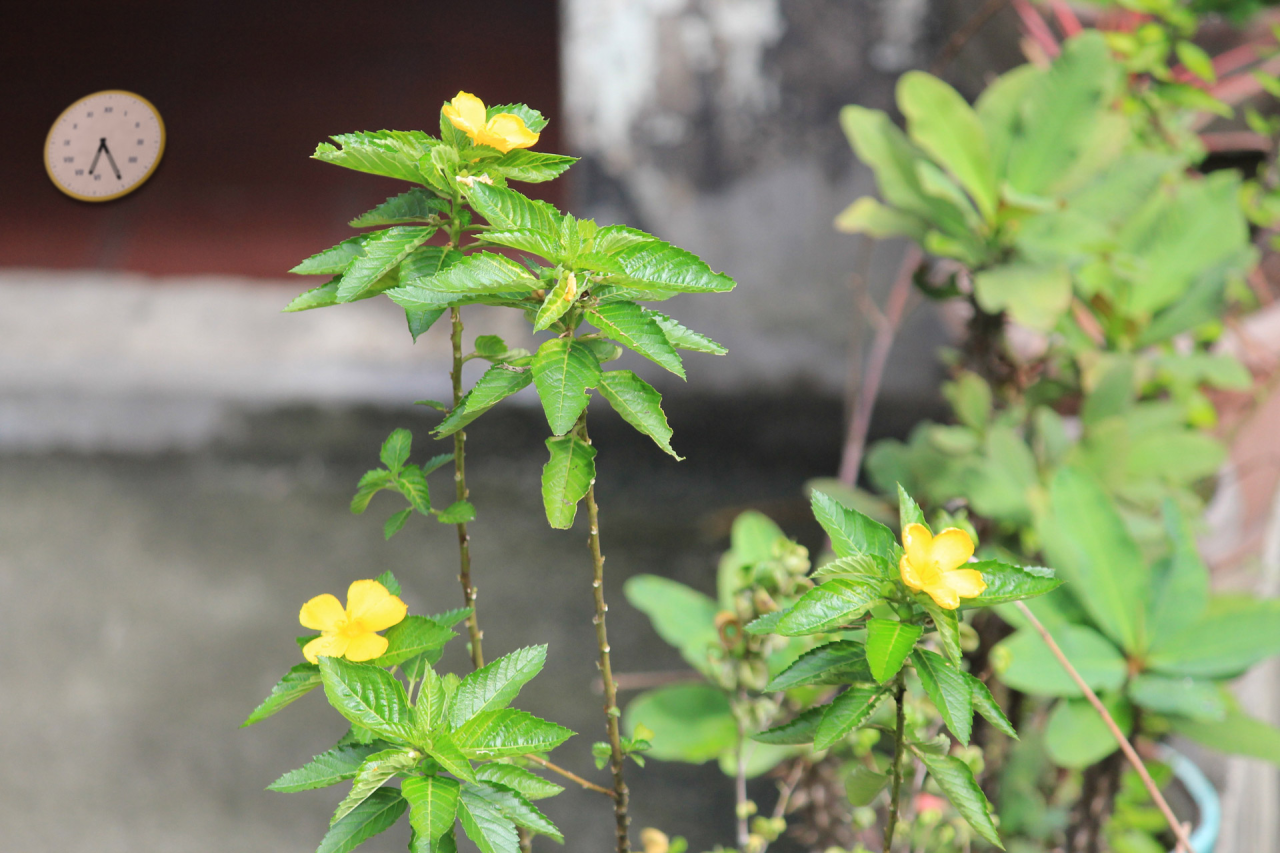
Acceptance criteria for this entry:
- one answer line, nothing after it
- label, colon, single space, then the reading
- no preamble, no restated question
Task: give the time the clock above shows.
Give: 6:25
